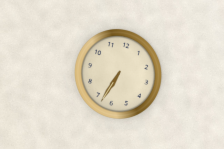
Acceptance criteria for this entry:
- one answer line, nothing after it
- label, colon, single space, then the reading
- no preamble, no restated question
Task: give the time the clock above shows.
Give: 6:33
